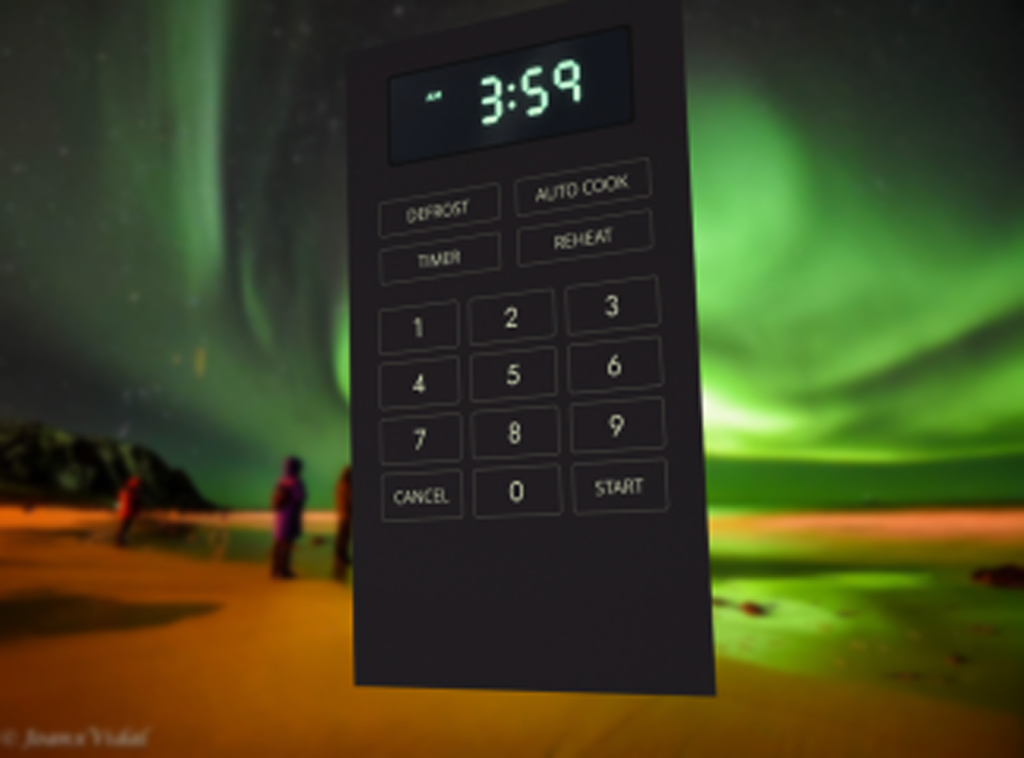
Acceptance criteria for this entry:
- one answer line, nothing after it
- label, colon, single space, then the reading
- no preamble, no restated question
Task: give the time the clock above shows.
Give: 3:59
